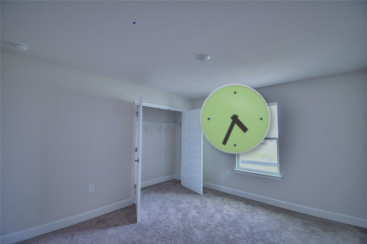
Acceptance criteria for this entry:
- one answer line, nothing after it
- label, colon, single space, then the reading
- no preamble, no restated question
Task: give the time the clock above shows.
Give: 4:34
